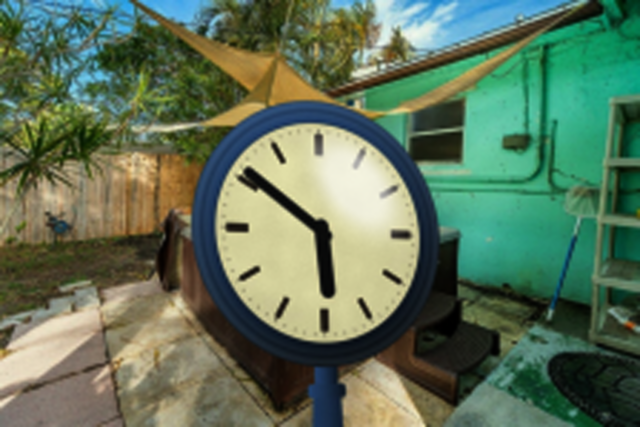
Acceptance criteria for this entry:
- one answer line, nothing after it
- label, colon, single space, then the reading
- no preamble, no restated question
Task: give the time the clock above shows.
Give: 5:51
